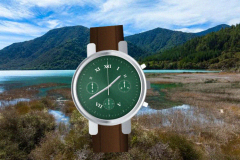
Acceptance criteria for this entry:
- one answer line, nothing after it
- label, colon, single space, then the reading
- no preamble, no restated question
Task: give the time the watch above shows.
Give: 1:40
